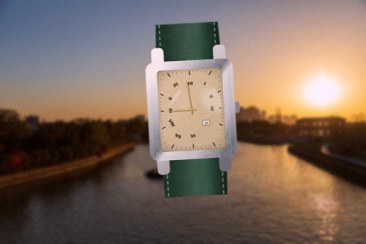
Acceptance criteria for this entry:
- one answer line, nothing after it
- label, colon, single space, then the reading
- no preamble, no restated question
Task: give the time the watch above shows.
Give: 8:59
